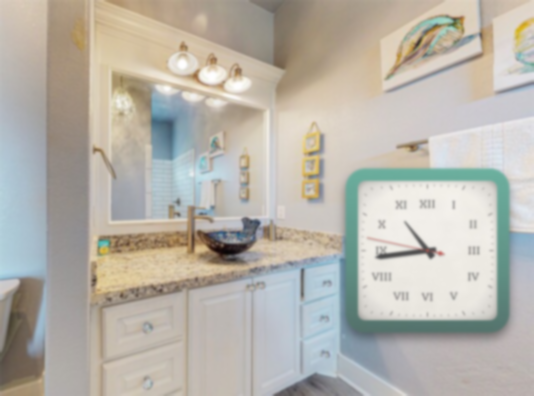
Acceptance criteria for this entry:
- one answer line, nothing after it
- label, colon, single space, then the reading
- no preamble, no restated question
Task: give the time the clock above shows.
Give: 10:43:47
